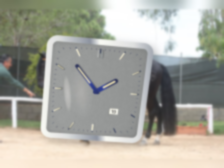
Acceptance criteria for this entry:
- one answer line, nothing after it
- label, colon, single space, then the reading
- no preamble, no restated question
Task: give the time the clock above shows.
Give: 1:53
